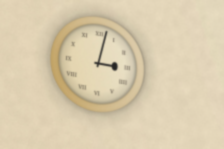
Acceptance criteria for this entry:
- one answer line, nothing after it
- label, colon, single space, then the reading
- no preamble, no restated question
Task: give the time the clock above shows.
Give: 3:02
